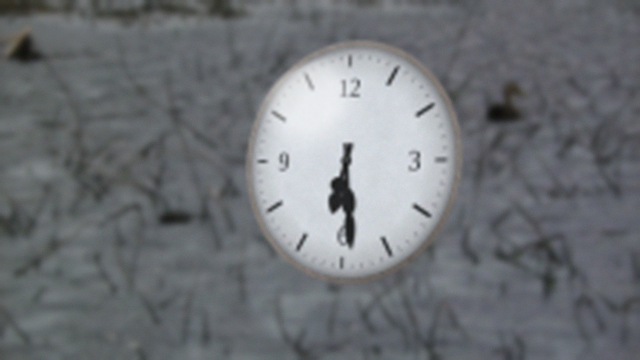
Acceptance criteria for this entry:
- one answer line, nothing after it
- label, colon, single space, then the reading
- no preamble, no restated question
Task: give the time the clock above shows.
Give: 6:29
